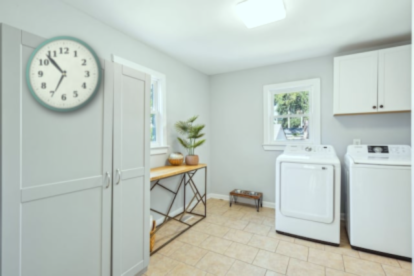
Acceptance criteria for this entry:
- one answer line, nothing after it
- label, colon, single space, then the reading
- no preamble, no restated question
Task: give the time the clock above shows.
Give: 6:53
